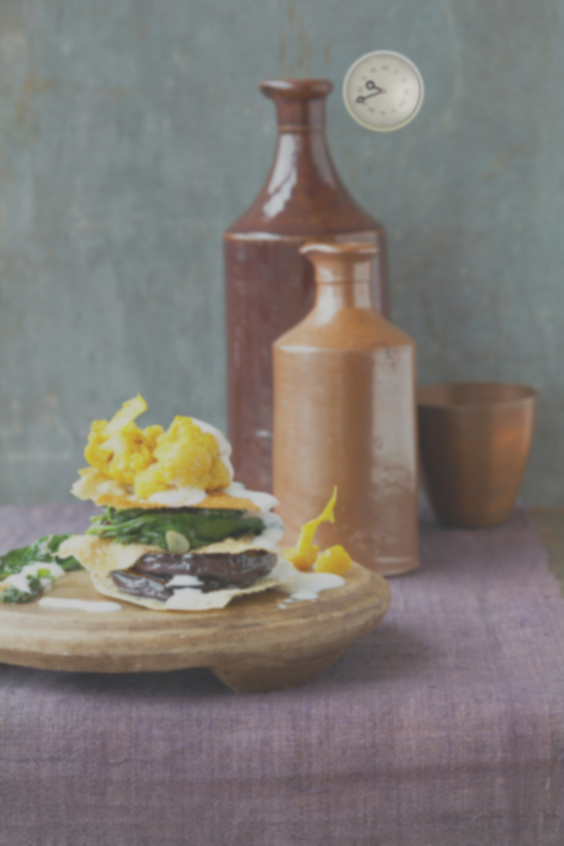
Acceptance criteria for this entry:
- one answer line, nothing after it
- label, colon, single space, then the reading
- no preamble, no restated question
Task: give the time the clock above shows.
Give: 9:41
